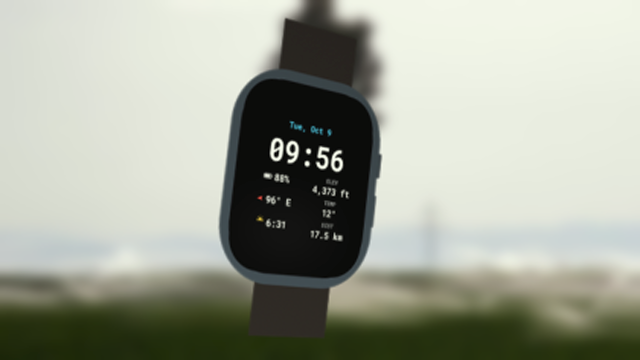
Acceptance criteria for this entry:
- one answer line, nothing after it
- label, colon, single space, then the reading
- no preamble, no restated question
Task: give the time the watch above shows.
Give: 9:56
